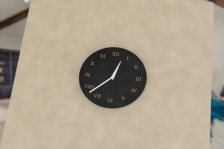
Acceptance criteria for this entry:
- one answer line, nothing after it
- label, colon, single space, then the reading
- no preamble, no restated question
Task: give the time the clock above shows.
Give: 12:38
